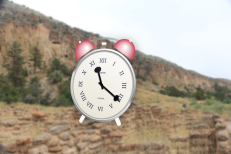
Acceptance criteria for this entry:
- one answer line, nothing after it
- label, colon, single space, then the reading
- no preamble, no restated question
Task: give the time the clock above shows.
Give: 11:21
